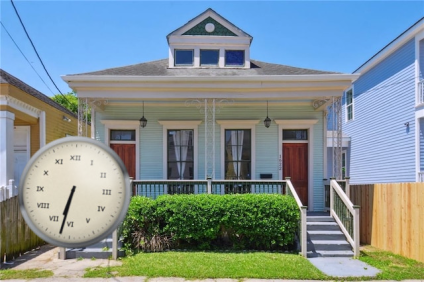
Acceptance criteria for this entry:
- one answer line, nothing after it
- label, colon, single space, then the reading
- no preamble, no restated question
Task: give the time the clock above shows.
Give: 6:32
